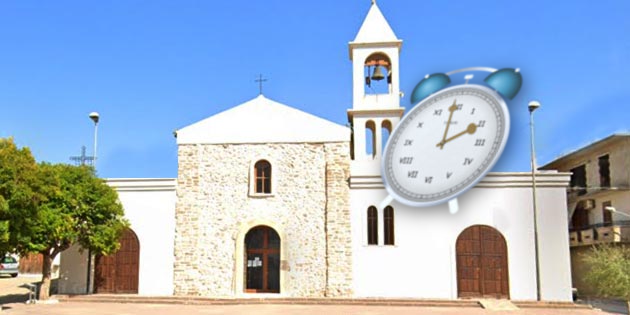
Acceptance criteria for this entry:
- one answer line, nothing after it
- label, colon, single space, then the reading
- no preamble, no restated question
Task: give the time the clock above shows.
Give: 1:59
